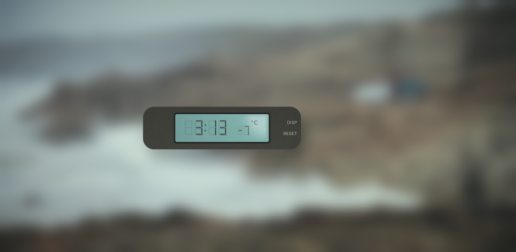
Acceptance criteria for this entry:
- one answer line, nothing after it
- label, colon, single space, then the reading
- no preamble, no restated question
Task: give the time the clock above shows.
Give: 3:13
